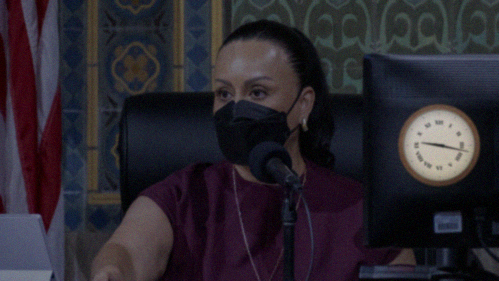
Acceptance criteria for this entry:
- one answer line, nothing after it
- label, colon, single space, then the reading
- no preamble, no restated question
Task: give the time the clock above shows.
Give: 9:17
